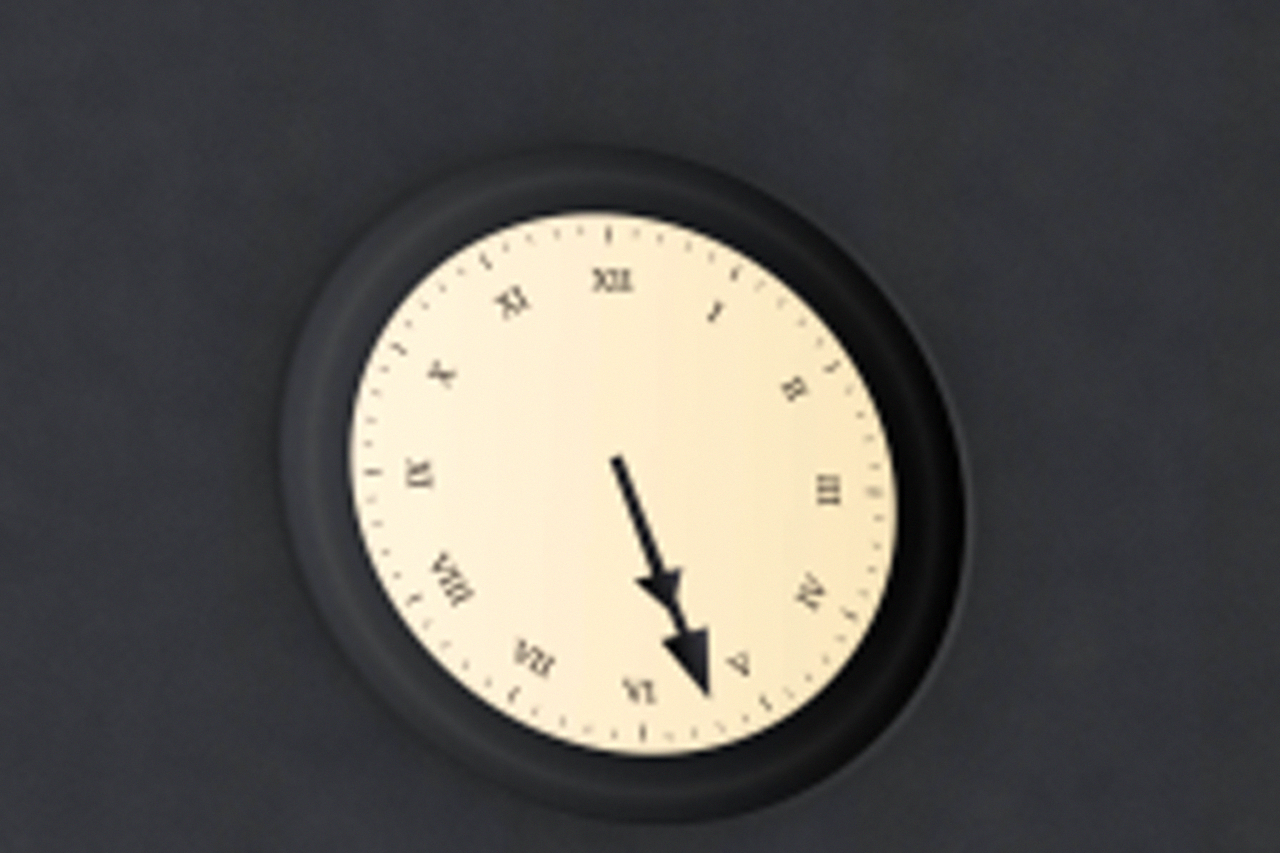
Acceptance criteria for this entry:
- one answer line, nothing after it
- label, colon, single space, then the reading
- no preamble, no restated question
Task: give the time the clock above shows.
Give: 5:27
